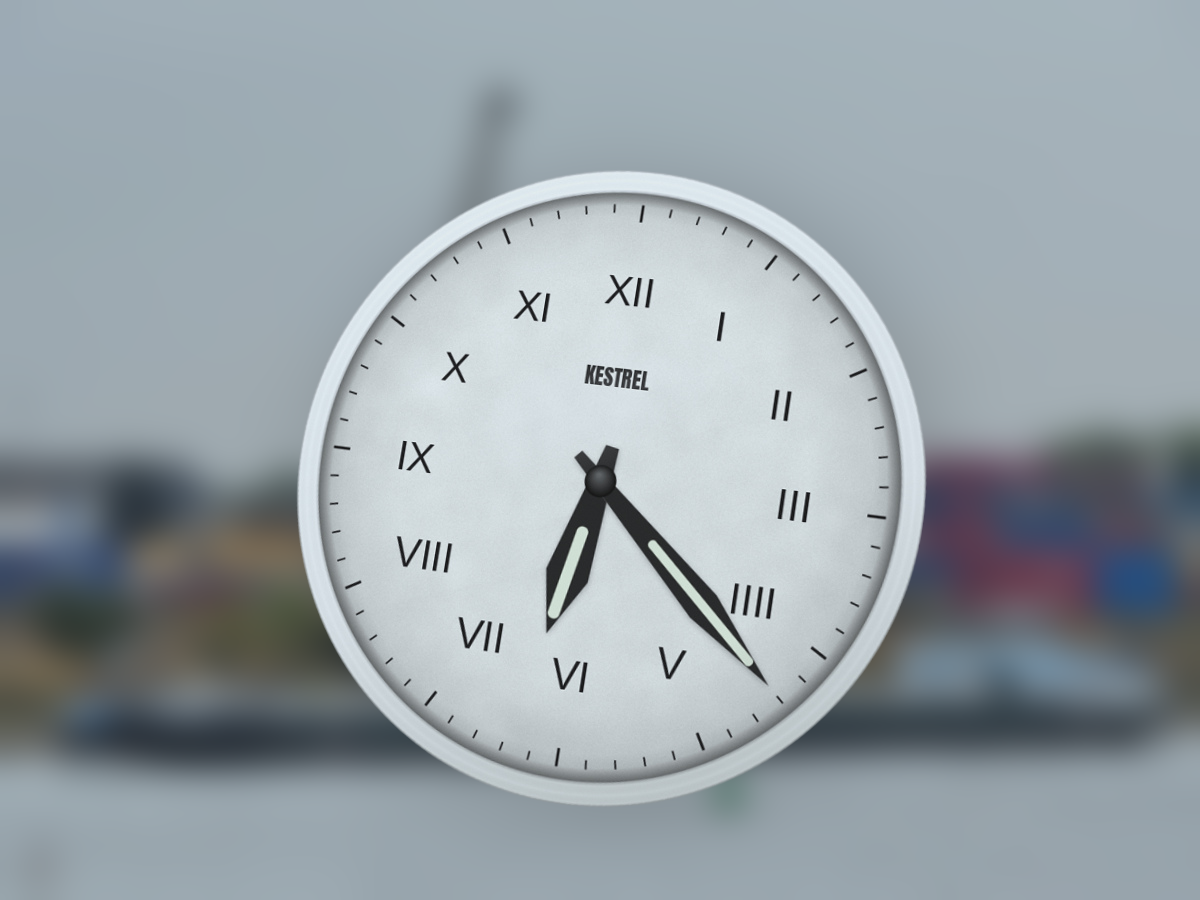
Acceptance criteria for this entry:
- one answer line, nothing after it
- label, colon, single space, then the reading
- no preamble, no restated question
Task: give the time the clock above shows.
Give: 6:22
